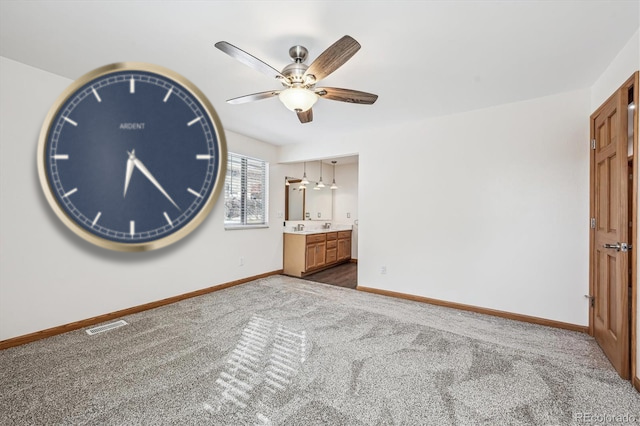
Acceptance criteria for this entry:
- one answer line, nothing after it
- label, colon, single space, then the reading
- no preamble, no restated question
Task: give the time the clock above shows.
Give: 6:23
